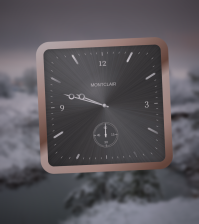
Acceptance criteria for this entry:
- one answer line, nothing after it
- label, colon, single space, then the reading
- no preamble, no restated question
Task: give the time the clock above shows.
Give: 9:48
